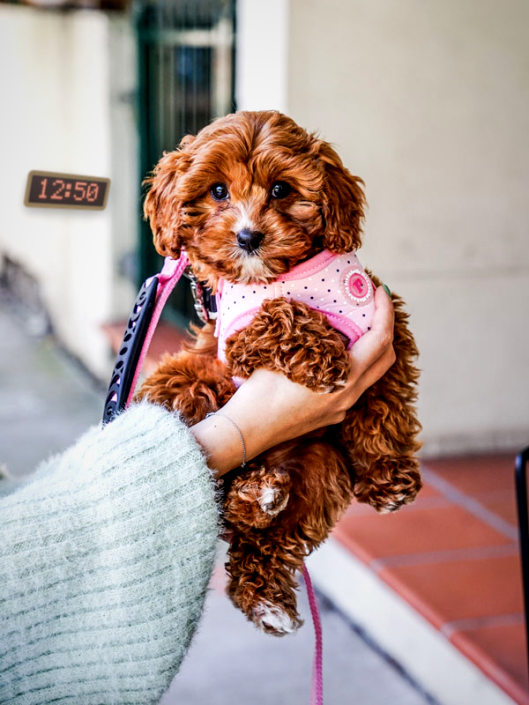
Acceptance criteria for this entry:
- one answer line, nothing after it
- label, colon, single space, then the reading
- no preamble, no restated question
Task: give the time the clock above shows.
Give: 12:50
